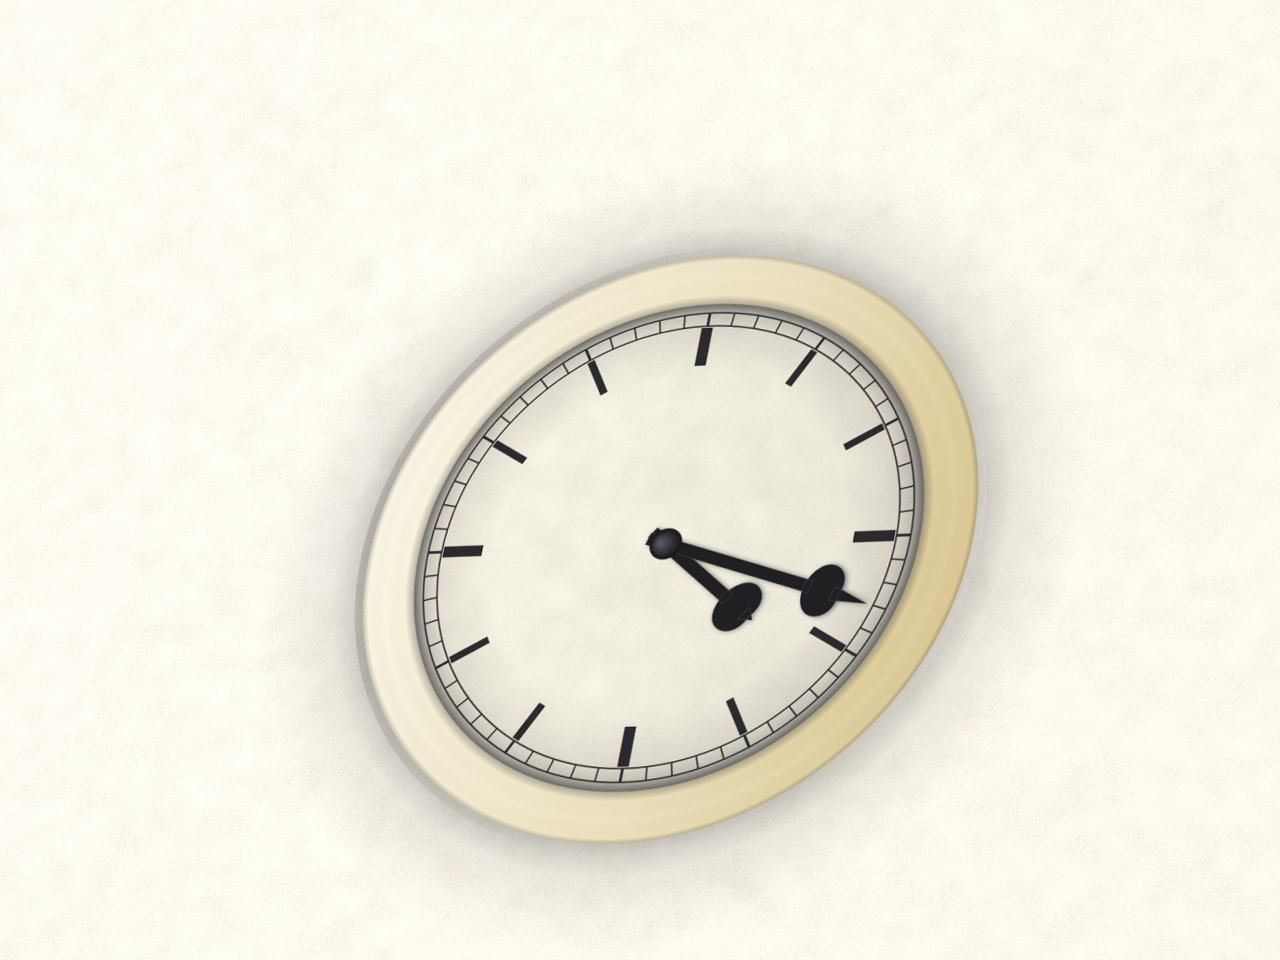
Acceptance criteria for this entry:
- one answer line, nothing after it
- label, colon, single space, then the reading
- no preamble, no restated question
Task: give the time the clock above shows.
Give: 4:18
